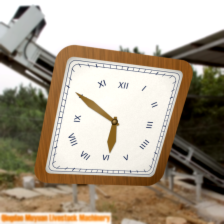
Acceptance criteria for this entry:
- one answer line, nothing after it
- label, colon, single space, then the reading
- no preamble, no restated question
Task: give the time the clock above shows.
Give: 5:50
